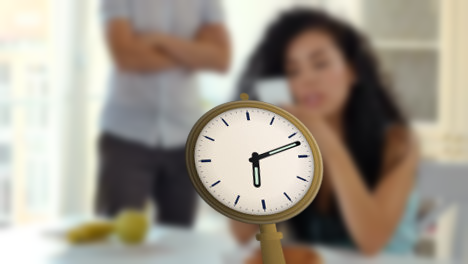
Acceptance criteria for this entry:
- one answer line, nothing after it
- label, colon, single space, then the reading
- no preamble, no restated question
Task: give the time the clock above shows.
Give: 6:12
